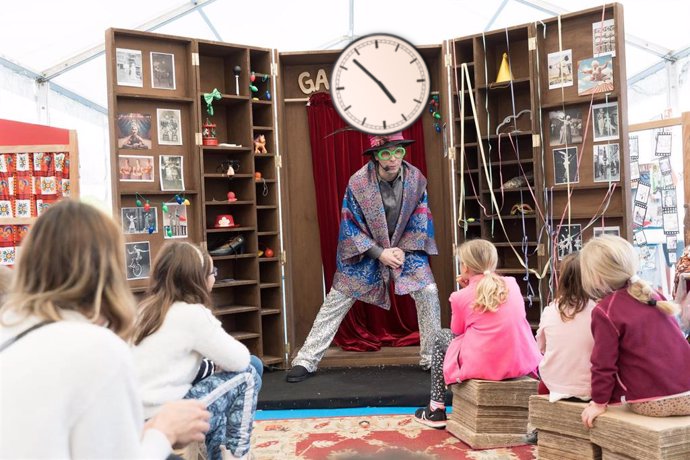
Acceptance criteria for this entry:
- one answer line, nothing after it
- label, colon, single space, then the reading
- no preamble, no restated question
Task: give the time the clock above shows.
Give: 4:53
